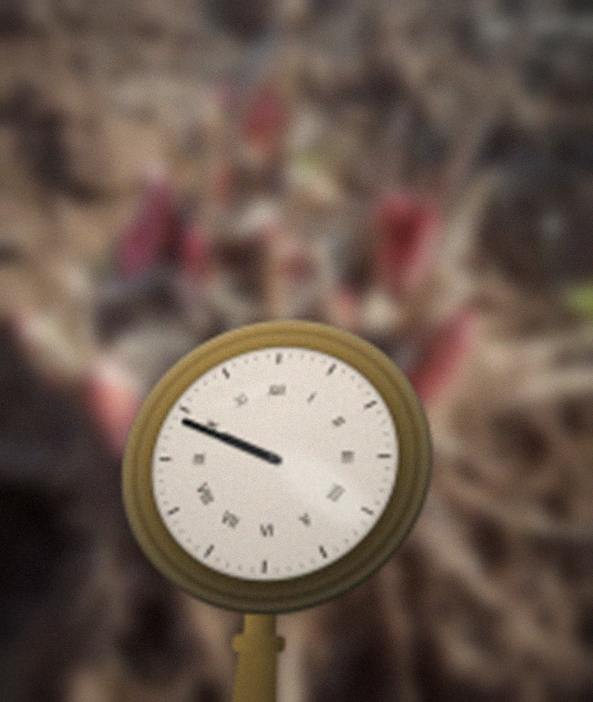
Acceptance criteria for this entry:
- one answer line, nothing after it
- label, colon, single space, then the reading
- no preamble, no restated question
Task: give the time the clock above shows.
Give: 9:49
